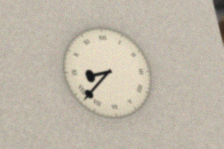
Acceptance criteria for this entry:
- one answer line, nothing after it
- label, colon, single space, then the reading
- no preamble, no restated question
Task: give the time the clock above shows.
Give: 8:38
